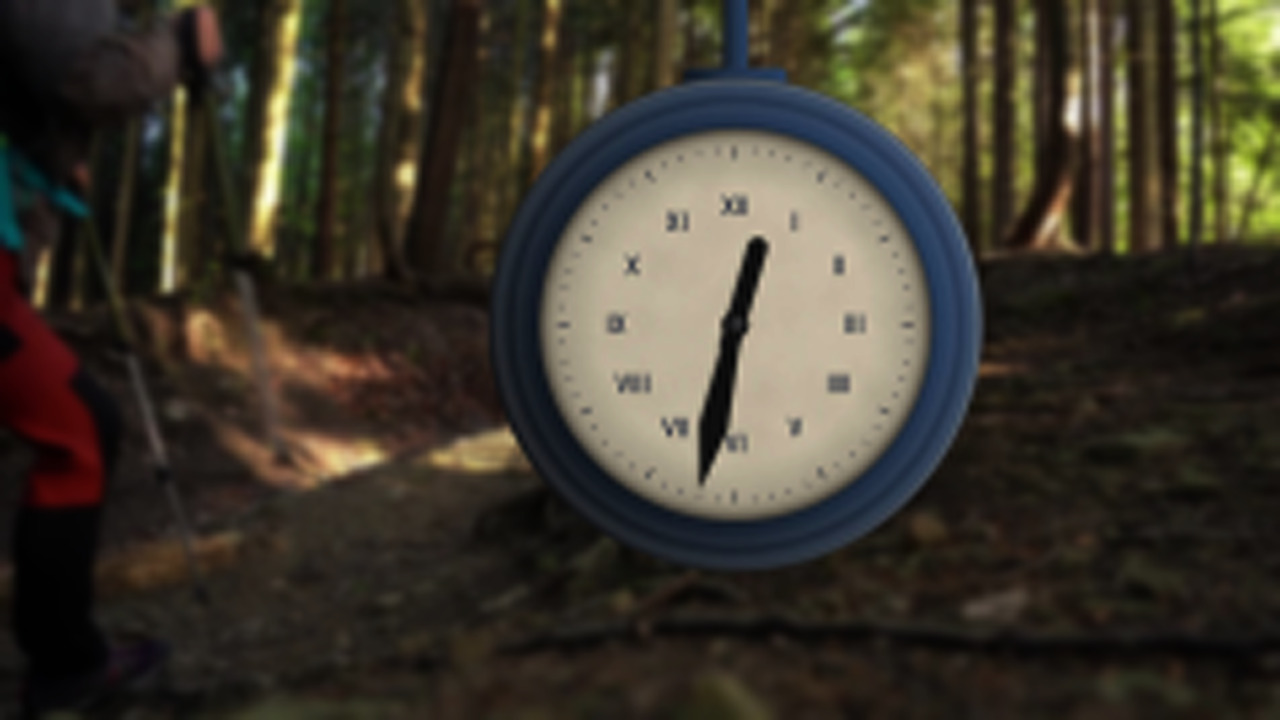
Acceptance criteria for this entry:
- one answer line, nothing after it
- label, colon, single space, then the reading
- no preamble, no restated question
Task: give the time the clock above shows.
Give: 12:32
